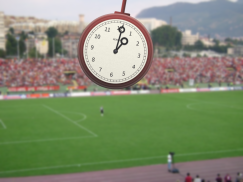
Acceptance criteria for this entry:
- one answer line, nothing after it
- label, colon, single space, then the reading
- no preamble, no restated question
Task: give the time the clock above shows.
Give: 1:01
